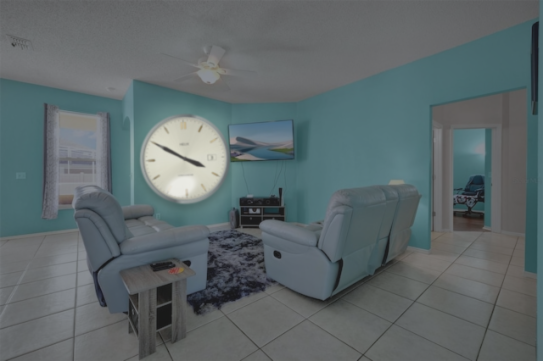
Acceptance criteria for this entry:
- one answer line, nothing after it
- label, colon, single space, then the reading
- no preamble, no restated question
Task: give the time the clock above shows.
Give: 3:50
